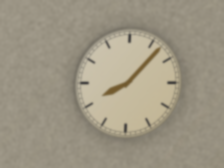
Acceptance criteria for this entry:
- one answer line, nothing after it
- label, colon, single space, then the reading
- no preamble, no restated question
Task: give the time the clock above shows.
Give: 8:07
